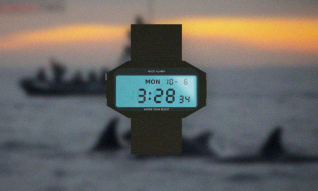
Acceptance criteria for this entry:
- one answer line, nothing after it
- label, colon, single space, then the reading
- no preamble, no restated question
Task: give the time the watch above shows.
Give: 3:28:34
